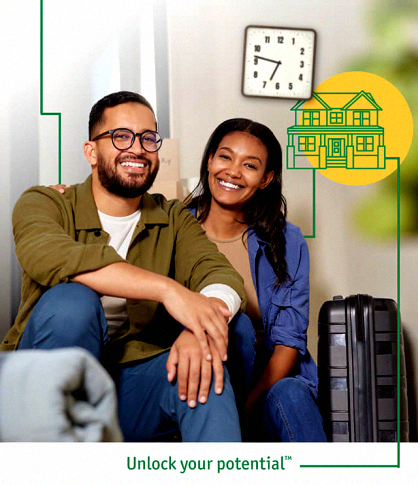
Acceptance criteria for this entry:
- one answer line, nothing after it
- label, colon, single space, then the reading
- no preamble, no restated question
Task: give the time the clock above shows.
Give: 6:47
